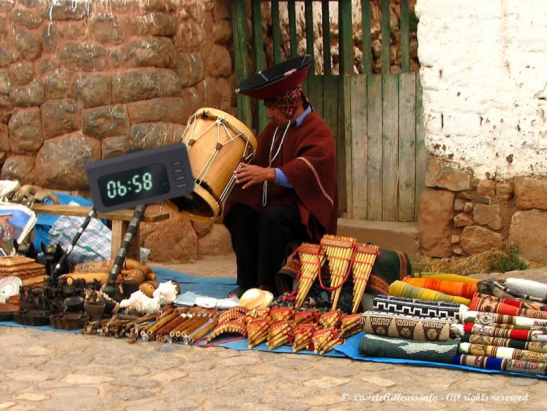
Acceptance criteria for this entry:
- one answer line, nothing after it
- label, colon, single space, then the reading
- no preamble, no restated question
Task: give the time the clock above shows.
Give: 6:58
